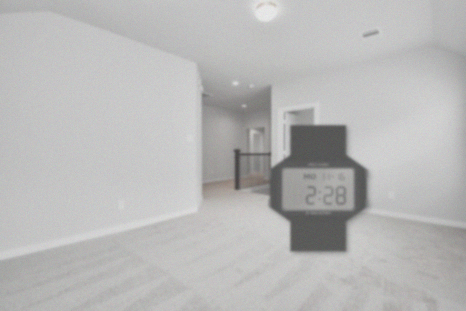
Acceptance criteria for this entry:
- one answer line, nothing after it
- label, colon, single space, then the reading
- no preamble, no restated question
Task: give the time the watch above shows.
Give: 2:28
